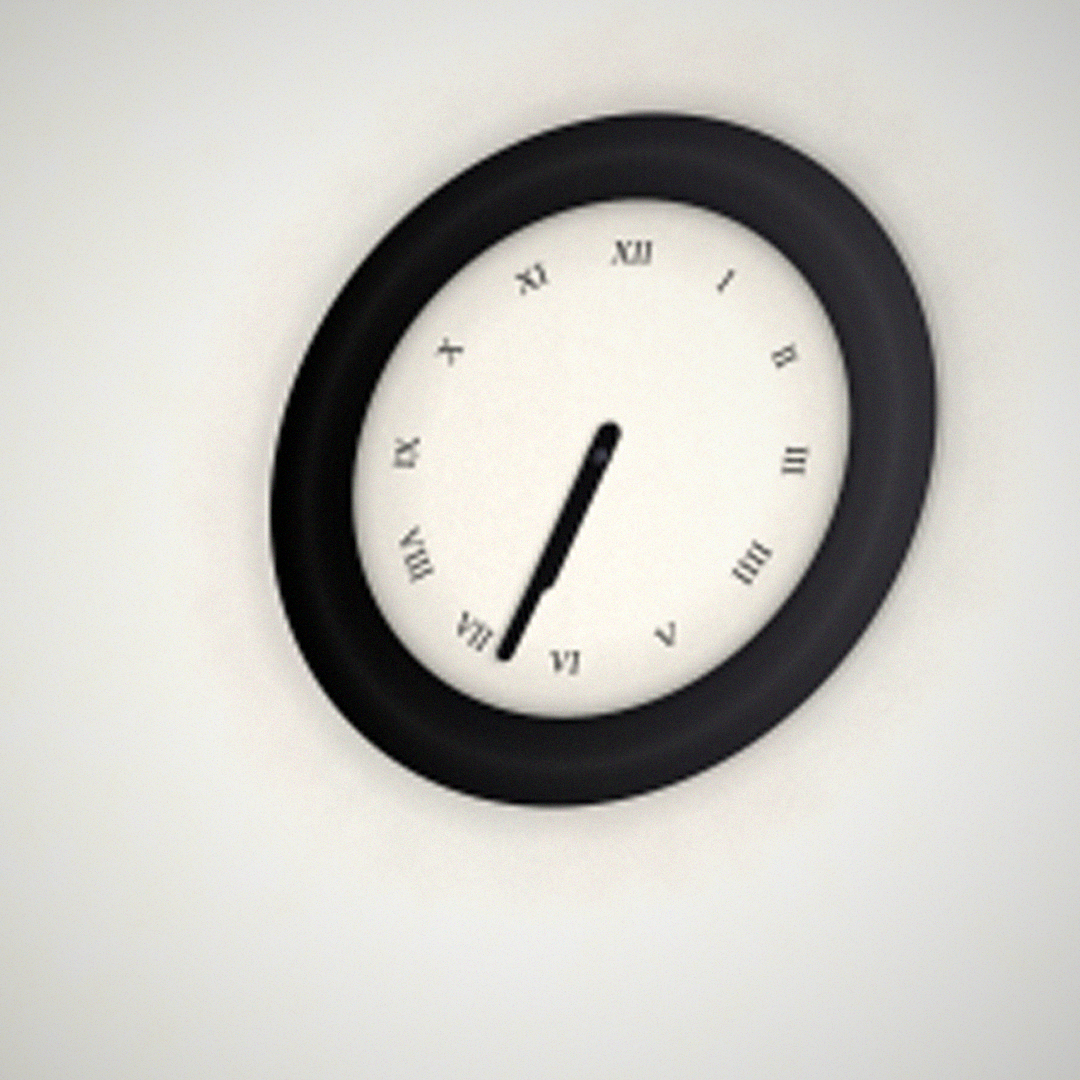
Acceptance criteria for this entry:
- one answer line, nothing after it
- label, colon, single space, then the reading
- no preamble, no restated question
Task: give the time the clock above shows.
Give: 6:33
